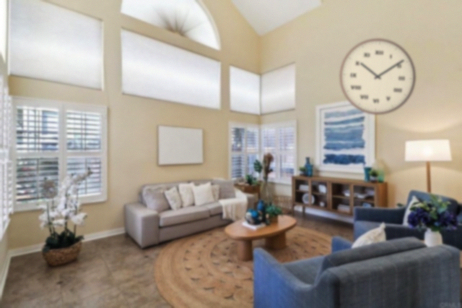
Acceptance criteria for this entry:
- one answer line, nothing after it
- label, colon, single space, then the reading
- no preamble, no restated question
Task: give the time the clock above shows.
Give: 10:09
